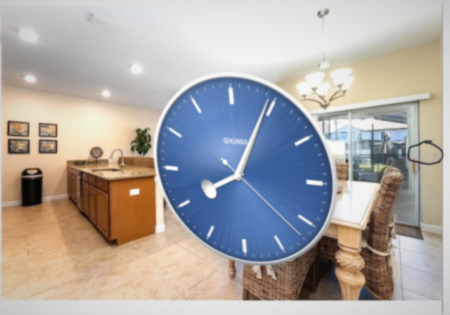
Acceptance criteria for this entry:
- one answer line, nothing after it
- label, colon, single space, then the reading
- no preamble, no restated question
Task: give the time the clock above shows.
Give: 8:04:22
